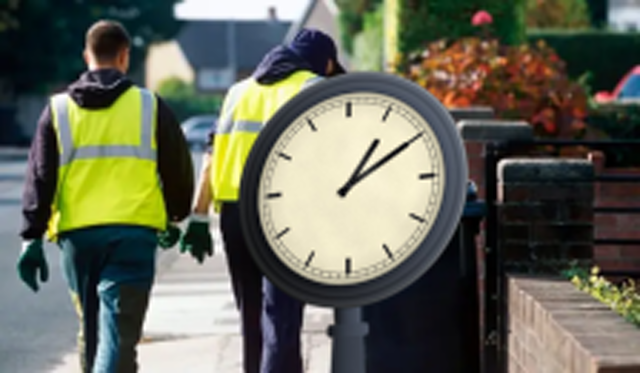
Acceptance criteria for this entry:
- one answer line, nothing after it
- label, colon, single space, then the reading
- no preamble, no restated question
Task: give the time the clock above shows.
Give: 1:10
